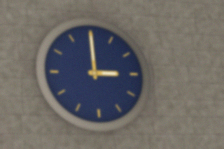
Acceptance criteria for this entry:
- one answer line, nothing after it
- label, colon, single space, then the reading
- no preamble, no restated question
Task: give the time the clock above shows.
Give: 3:00
